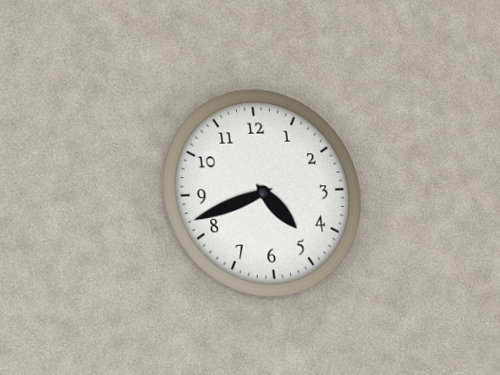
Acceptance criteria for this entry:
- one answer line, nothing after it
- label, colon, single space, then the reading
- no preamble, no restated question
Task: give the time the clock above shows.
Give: 4:42
